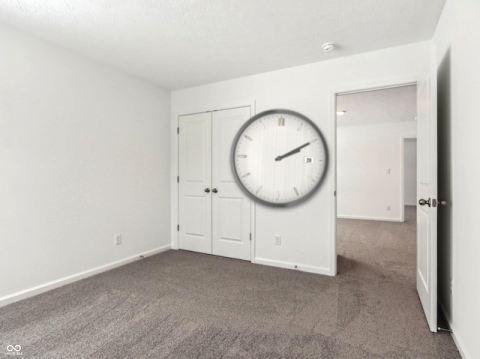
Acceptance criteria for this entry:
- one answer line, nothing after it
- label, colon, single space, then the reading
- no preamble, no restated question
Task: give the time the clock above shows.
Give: 2:10
